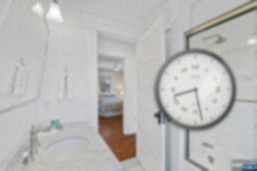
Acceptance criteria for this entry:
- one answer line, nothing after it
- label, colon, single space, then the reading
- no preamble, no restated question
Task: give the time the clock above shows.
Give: 8:28
